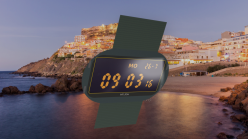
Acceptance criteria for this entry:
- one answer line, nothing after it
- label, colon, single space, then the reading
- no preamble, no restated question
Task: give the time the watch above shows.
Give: 9:03:16
